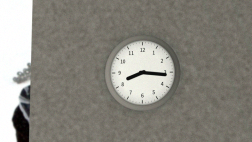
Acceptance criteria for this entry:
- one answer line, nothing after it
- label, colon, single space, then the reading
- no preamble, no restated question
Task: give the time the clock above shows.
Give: 8:16
